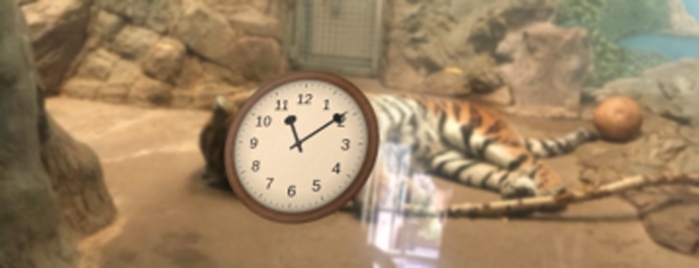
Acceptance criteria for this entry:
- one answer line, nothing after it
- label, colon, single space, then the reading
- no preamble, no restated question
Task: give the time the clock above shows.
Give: 11:09
